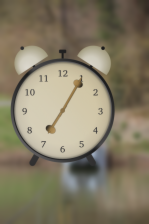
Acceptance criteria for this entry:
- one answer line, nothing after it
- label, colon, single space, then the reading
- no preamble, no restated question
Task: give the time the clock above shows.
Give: 7:05
